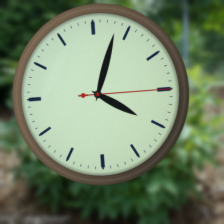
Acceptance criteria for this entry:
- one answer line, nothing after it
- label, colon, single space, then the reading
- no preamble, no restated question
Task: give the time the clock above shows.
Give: 4:03:15
